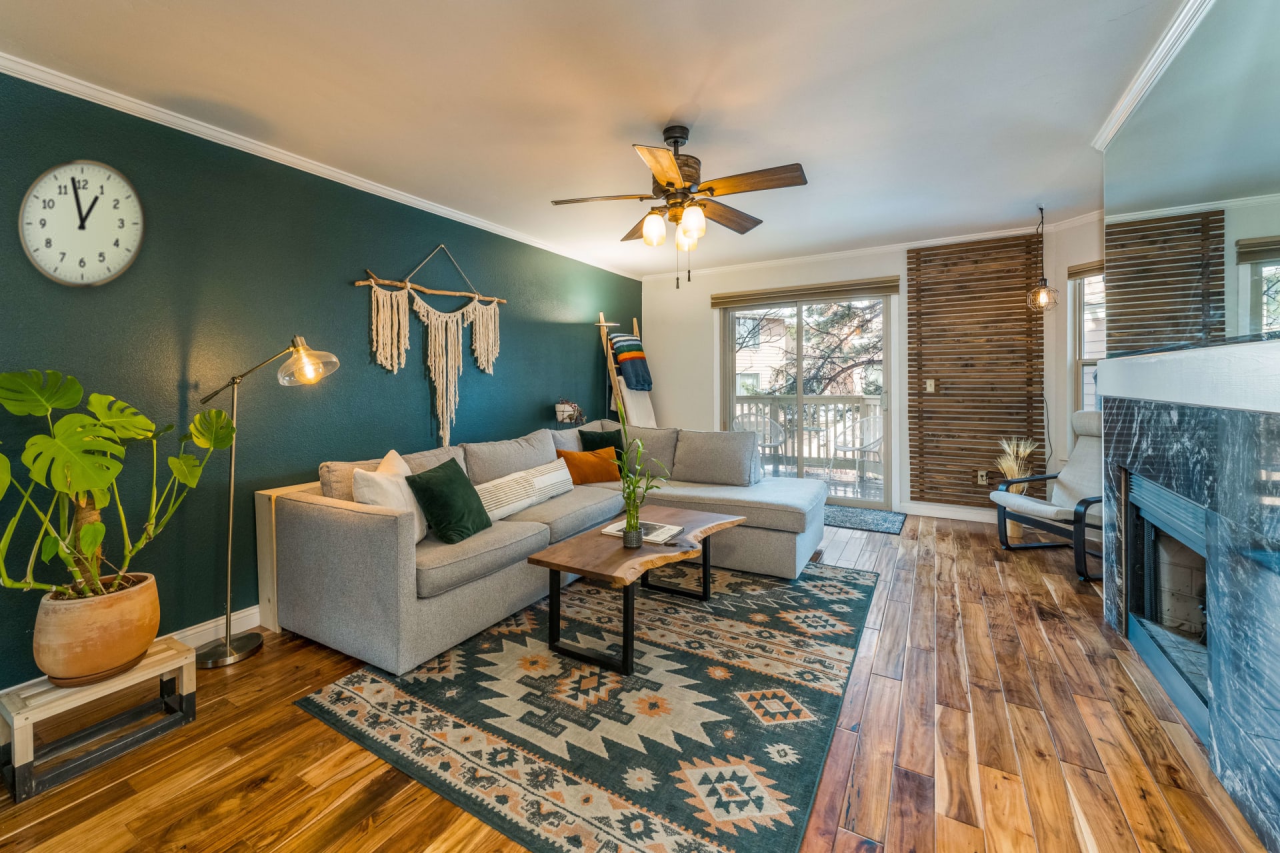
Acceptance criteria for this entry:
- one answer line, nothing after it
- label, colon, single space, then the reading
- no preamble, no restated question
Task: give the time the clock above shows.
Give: 12:58
